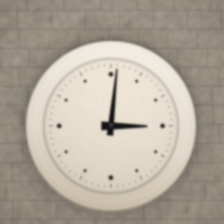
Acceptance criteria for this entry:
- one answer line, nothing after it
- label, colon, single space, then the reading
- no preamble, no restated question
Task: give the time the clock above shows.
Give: 3:01
